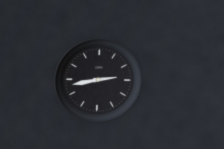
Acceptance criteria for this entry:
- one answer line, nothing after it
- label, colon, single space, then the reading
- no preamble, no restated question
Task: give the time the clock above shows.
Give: 2:43
